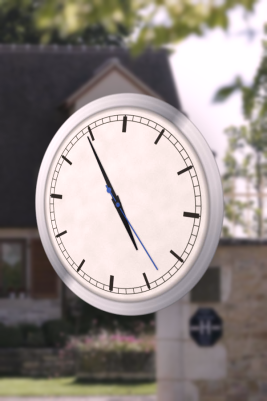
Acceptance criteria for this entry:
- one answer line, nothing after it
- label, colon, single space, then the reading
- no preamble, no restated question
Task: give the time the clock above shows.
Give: 4:54:23
